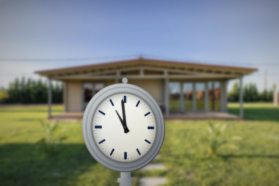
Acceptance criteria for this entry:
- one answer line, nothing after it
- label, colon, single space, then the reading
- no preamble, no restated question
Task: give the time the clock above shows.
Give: 10:59
